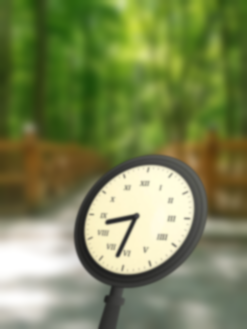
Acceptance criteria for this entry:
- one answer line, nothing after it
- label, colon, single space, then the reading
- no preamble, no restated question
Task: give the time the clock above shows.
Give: 8:32
